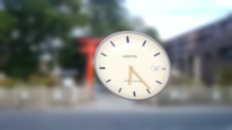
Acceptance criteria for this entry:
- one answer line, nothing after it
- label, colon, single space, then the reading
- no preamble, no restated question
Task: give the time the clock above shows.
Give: 6:24
